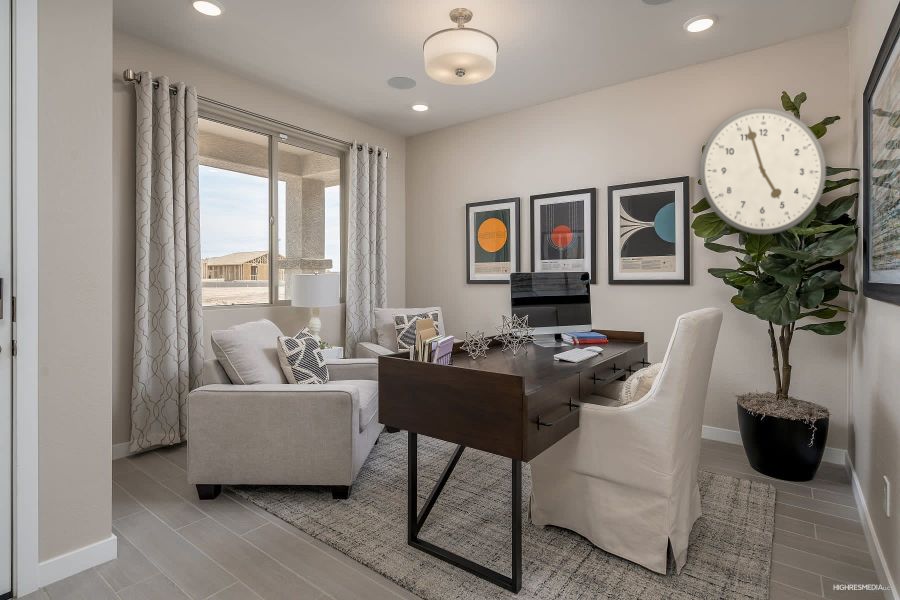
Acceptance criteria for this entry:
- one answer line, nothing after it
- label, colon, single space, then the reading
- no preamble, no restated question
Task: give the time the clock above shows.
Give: 4:57
